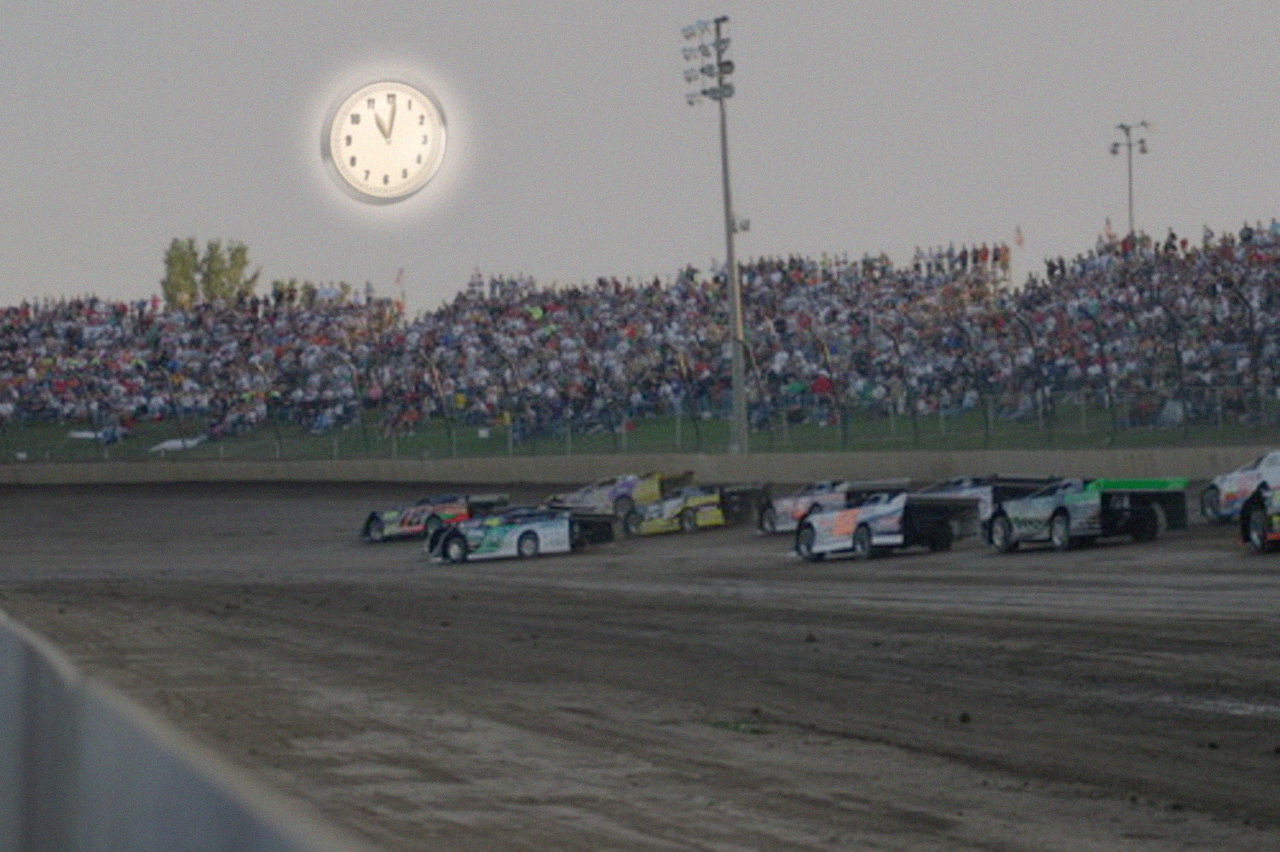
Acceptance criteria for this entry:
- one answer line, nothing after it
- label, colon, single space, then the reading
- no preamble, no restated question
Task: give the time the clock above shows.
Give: 11:01
